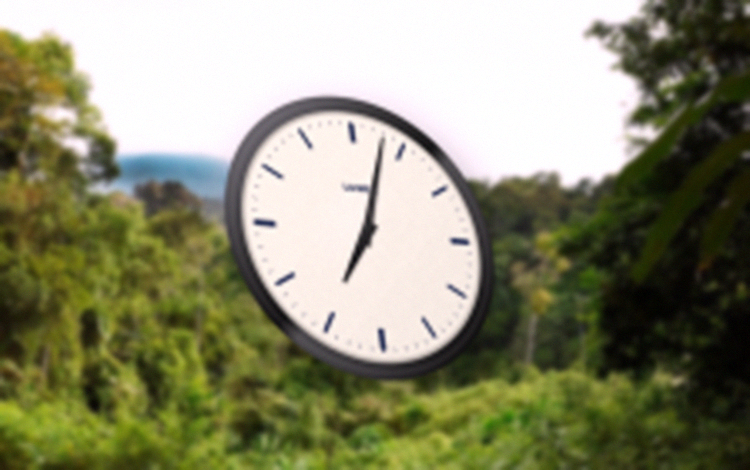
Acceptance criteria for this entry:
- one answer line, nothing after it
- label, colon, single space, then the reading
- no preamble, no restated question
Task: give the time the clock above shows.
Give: 7:03
